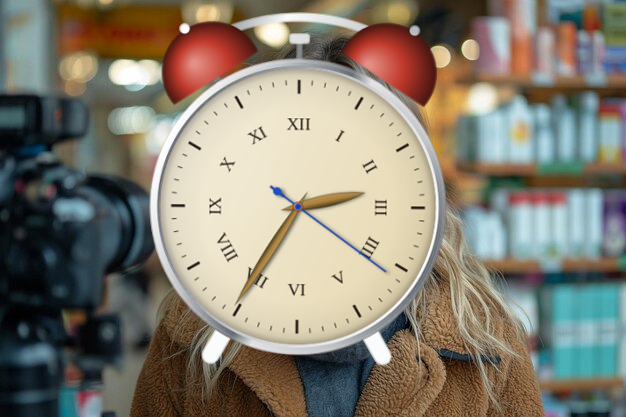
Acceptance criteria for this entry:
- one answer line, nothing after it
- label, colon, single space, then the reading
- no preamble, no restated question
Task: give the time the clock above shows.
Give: 2:35:21
